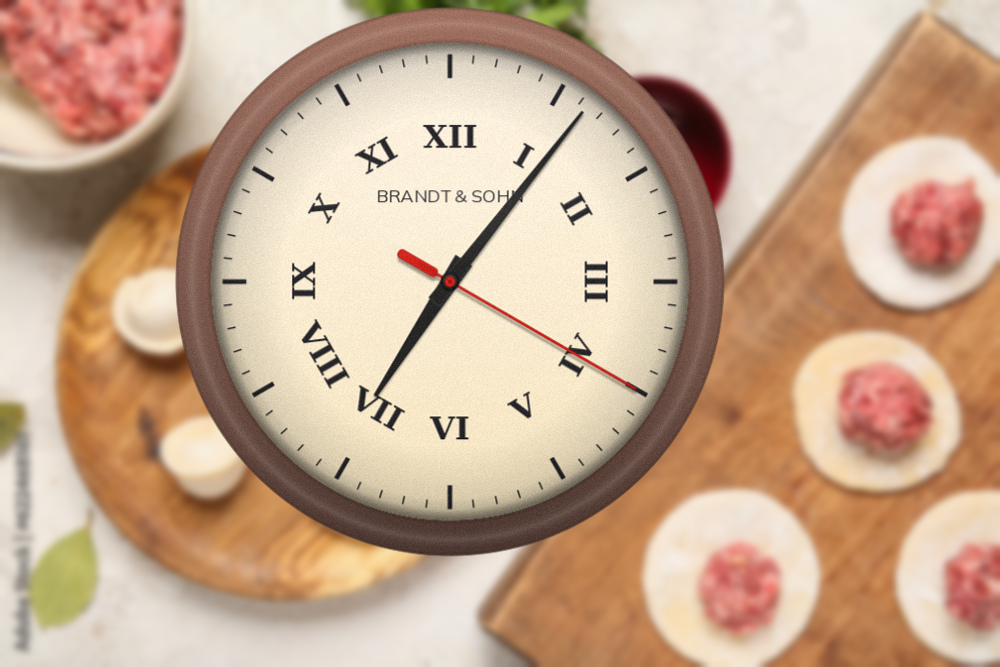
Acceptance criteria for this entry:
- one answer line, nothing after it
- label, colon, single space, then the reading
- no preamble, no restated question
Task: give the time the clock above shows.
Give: 7:06:20
